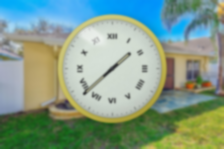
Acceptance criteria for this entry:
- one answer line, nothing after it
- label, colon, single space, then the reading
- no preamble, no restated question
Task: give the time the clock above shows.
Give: 1:38
